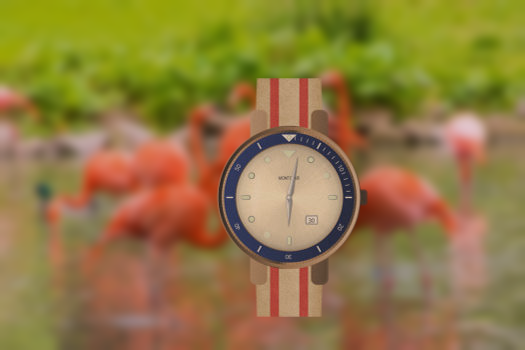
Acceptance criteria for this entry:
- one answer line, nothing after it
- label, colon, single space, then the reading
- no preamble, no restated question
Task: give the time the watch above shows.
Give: 6:02
